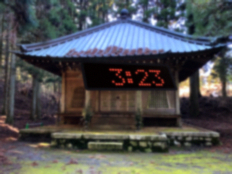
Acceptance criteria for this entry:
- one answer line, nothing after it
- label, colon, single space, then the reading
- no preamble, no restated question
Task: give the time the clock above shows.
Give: 3:23
